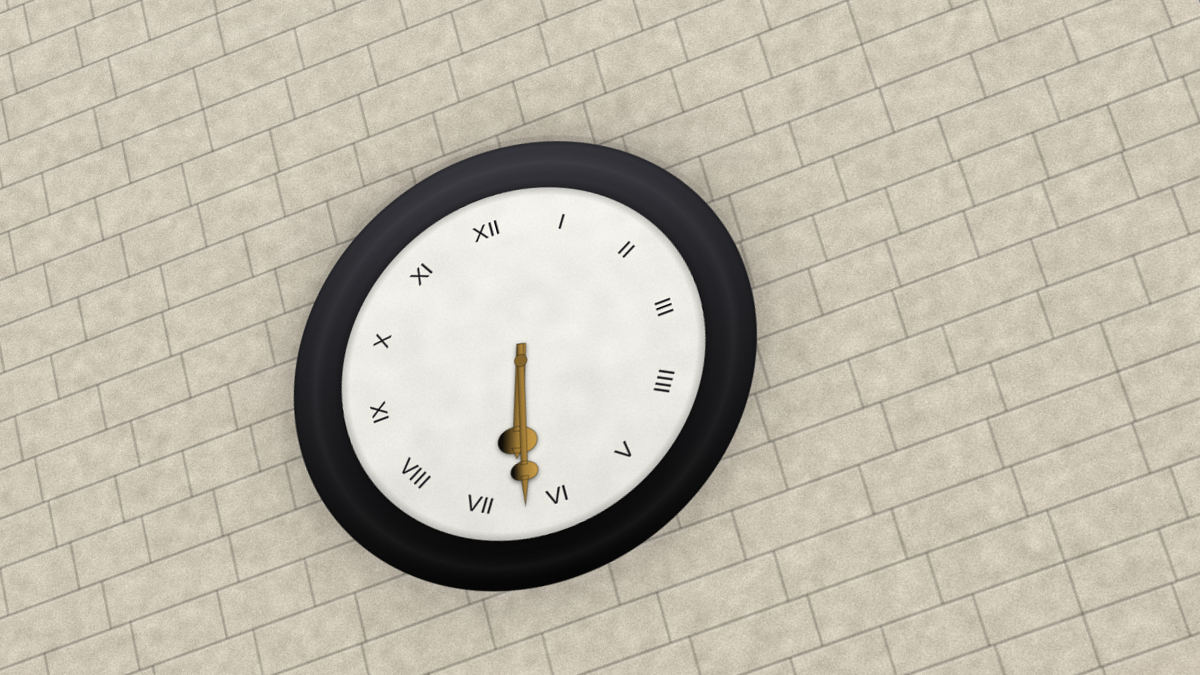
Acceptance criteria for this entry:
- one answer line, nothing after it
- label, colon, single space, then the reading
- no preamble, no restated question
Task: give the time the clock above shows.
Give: 6:32
